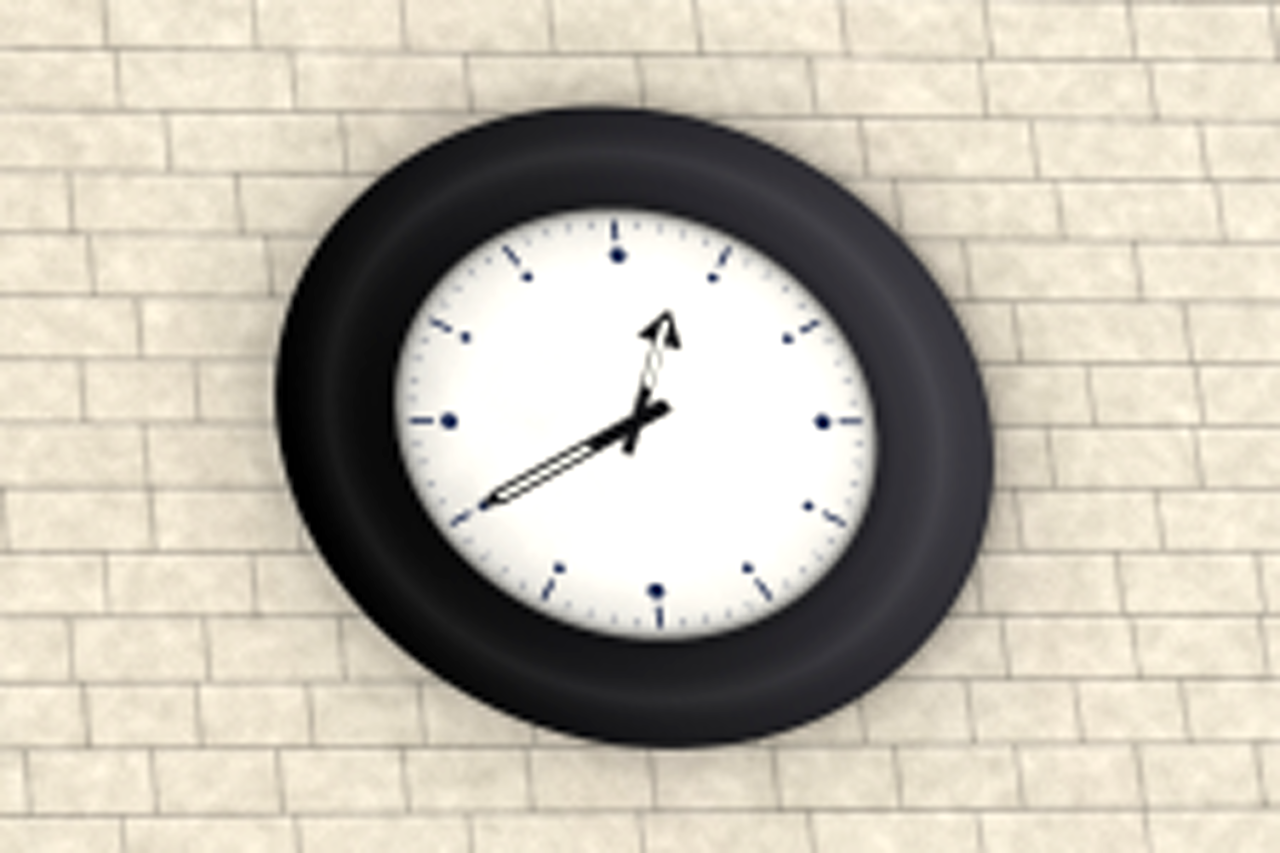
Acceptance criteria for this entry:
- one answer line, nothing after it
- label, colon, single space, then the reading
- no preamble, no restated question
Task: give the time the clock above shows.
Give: 12:40
